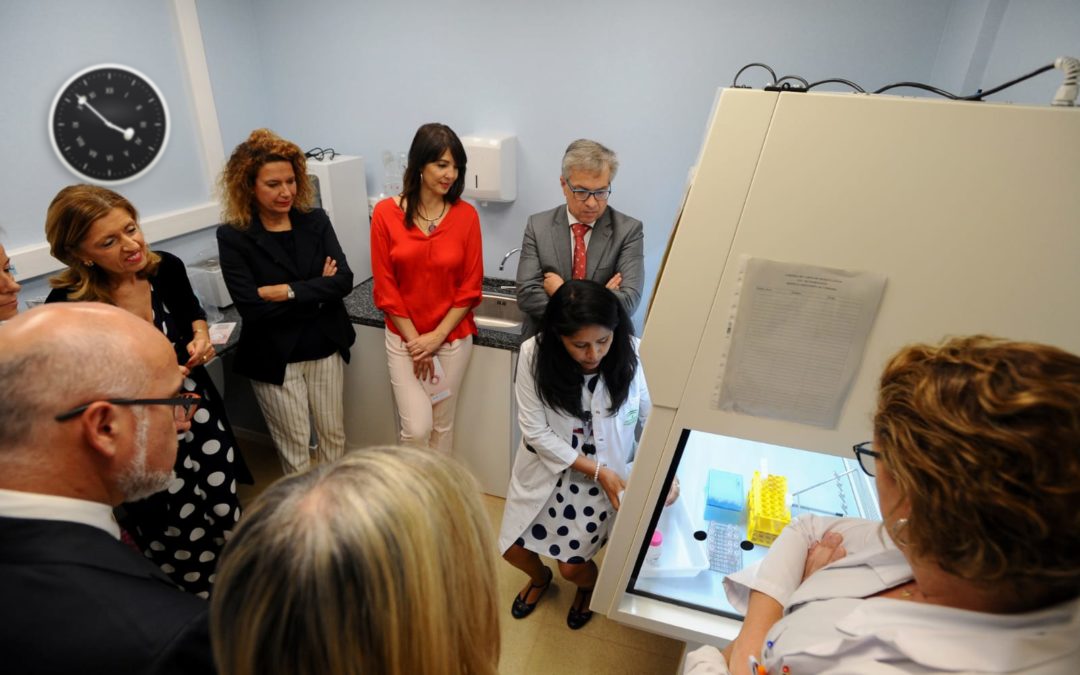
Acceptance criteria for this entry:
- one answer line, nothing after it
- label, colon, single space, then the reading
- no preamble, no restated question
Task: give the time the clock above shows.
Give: 3:52
